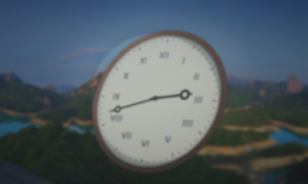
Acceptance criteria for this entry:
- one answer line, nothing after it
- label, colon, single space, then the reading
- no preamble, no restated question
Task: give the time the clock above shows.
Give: 2:42
